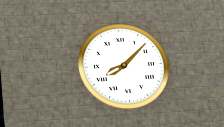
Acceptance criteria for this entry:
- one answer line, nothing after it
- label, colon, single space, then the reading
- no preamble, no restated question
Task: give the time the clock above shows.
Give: 8:08
